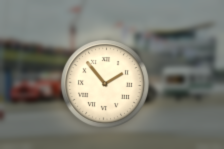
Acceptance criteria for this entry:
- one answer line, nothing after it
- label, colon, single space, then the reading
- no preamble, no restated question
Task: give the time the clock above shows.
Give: 1:53
